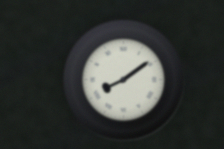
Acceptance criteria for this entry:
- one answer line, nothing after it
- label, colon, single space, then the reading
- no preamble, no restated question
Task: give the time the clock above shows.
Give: 8:09
